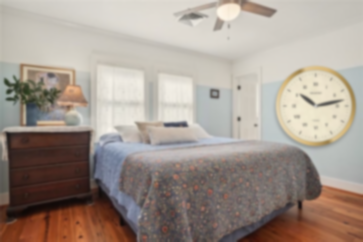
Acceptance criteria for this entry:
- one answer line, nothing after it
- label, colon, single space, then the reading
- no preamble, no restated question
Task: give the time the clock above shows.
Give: 10:13
